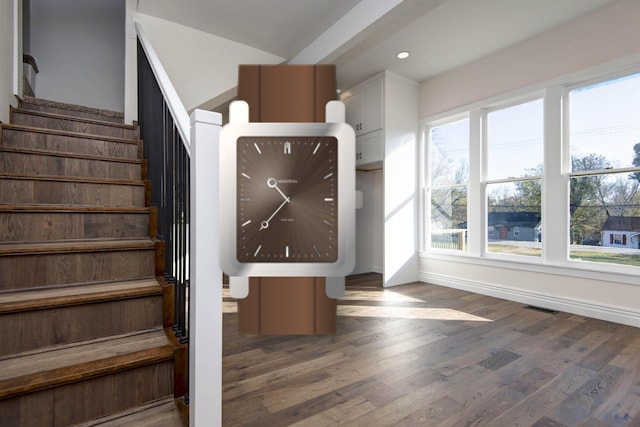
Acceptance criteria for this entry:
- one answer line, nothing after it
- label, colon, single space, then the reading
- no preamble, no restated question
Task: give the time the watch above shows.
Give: 10:37
